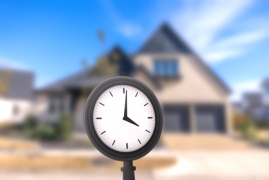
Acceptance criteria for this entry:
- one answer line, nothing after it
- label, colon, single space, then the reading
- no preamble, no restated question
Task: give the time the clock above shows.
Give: 4:01
